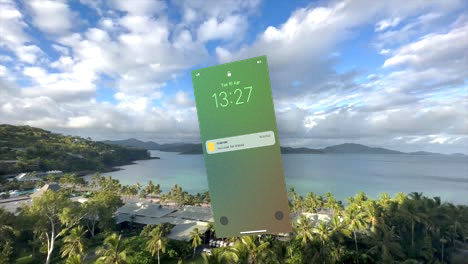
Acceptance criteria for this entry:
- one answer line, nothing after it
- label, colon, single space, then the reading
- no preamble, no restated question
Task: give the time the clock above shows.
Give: 13:27
